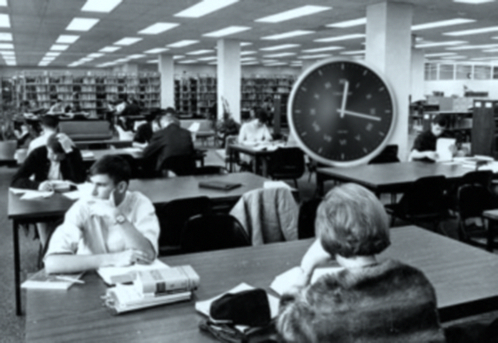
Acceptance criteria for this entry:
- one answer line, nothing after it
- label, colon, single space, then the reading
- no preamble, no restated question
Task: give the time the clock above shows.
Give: 12:17
